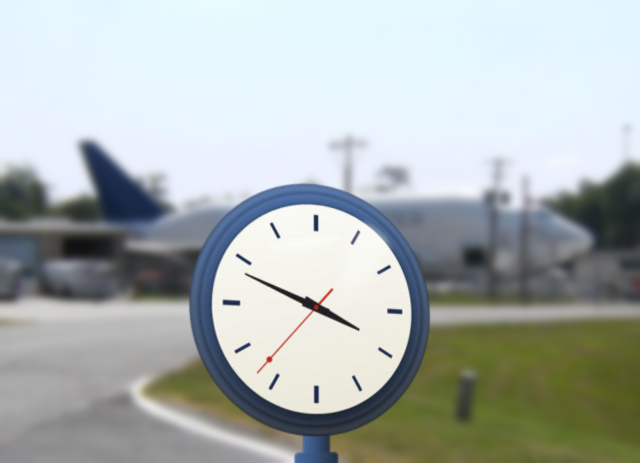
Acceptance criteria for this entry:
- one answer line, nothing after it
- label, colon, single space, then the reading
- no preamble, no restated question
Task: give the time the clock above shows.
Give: 3:48:37
